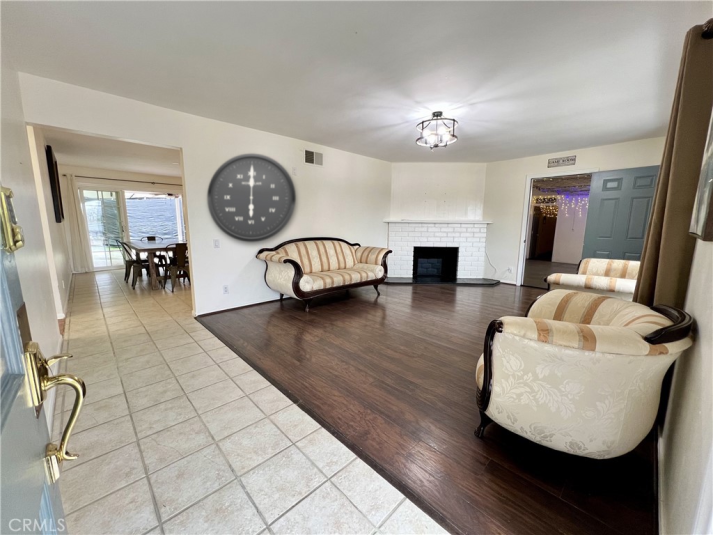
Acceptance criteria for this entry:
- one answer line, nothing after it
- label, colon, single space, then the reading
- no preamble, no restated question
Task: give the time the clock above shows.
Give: 6:00
